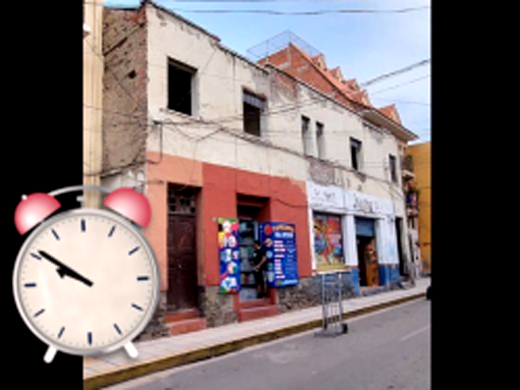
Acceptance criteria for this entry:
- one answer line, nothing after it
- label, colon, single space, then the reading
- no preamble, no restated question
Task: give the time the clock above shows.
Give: 9:51
